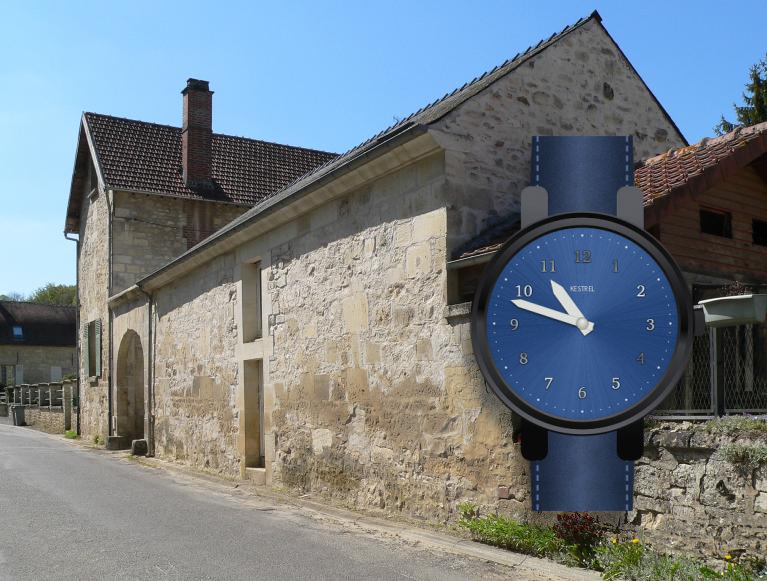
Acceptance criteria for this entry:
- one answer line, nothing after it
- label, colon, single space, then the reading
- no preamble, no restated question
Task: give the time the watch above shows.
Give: 10:48
